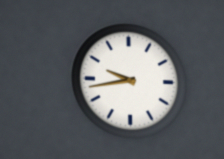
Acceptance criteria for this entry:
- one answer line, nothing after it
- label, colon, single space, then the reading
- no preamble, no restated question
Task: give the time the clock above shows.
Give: 9:43
